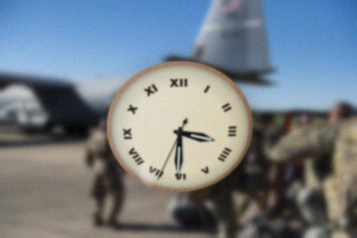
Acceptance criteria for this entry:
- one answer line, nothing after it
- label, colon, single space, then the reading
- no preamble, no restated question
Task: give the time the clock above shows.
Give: 3:30:34
